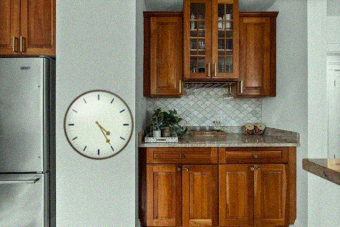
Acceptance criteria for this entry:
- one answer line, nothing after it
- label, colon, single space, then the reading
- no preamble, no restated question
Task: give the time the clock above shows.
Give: 4:25
